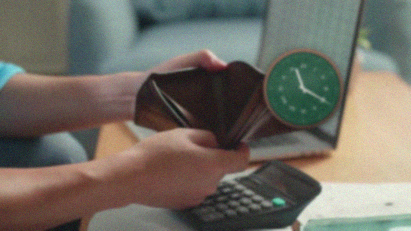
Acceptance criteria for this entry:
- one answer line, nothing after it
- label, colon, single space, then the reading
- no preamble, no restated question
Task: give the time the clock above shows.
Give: 11:20
